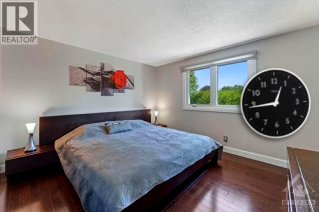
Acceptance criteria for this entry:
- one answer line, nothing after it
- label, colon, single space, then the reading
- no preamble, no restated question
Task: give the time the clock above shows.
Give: 12:44
